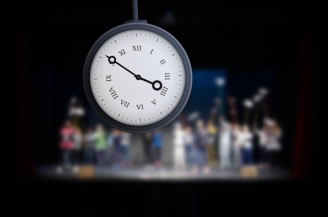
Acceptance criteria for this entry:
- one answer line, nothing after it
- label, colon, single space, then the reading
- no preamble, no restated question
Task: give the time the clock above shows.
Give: 3:51
